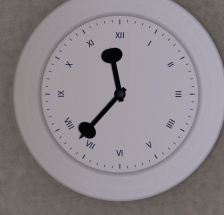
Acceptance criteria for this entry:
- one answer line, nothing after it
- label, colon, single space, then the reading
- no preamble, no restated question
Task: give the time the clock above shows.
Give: 11:37
